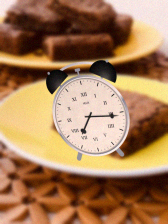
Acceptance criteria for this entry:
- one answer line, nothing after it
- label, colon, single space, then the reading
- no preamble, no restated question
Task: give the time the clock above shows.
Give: 7:16
